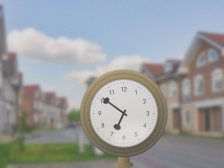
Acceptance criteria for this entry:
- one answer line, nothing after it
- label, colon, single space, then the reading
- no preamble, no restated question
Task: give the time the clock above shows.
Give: 6:51
